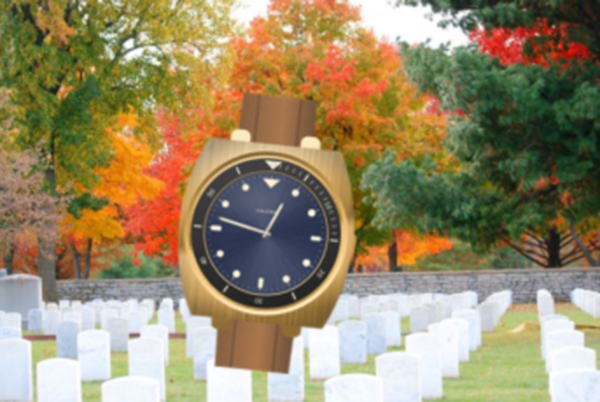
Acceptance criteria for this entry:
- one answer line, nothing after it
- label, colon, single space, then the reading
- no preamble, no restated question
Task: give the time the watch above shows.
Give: 12:47
